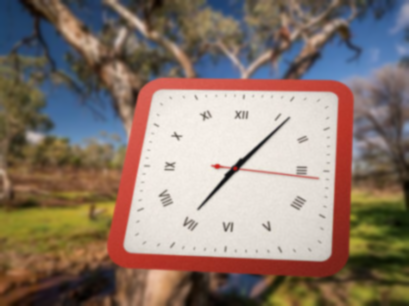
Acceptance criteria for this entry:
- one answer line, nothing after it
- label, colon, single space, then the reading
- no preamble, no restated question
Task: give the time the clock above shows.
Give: 7:06:16
